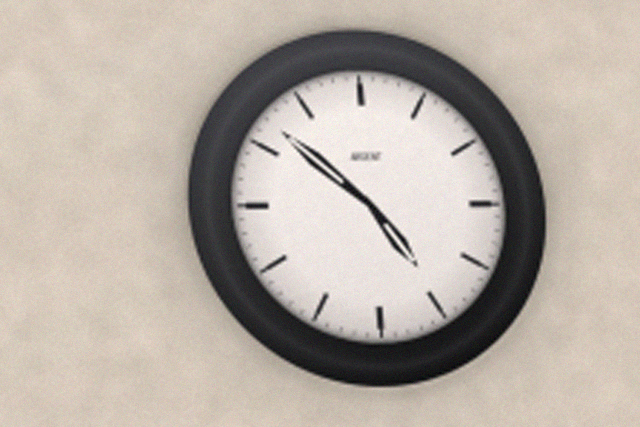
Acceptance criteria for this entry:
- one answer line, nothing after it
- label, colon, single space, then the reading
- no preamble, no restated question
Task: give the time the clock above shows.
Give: 4:52
